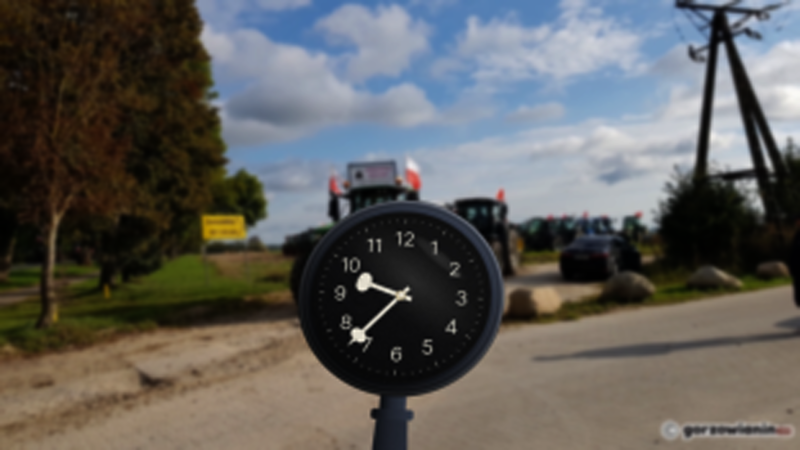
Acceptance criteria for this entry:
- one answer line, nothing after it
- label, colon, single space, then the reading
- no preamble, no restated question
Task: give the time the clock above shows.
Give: 9:37
